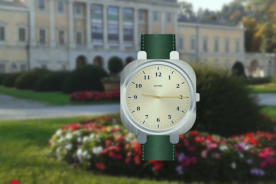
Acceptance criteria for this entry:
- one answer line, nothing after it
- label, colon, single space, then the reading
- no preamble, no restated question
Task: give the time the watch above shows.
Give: 9:15
